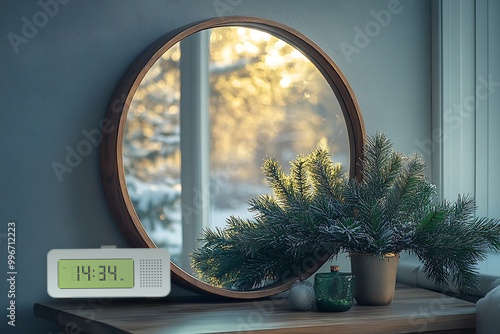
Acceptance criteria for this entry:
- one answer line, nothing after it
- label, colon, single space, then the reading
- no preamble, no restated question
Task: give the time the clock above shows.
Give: 14:34
